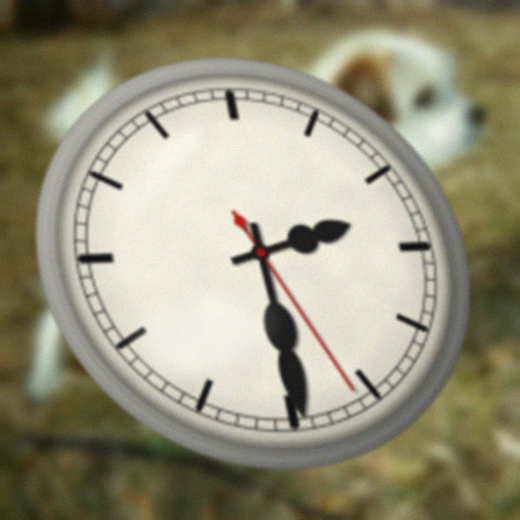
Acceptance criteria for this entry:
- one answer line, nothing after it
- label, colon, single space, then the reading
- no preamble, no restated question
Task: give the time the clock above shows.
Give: 2:29:26
